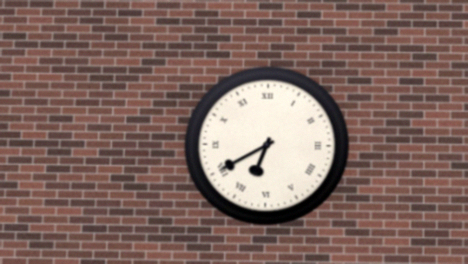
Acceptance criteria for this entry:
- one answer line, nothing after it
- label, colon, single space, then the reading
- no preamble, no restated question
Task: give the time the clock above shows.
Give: 6:40
